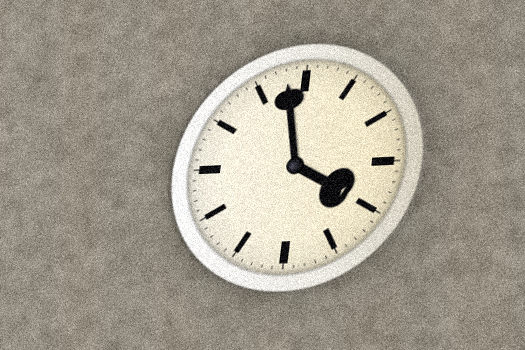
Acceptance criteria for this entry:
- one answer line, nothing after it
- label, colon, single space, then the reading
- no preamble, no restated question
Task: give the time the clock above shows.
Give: 3:58
